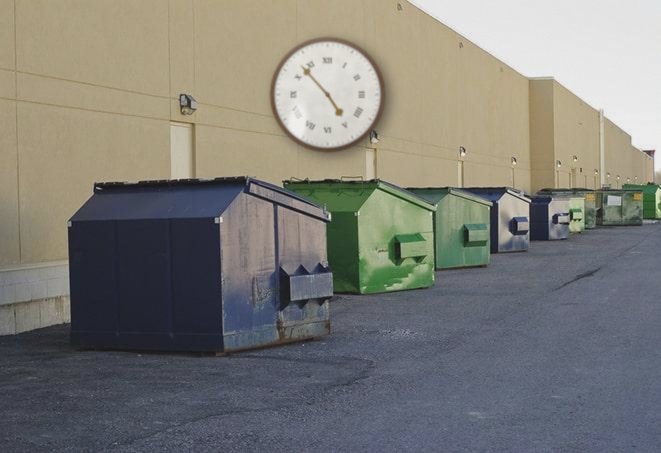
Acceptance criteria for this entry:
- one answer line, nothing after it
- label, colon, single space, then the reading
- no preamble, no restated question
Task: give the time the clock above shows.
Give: 4:53
